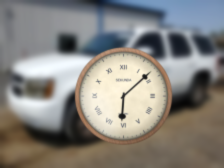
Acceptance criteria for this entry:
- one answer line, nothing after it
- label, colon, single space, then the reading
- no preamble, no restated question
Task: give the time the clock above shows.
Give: 6:08
